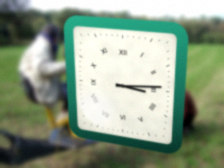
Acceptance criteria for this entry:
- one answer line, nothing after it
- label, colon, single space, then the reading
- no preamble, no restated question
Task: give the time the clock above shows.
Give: 3:14
